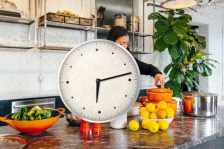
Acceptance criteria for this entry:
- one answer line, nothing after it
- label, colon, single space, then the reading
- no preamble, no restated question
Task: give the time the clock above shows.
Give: 6:13
